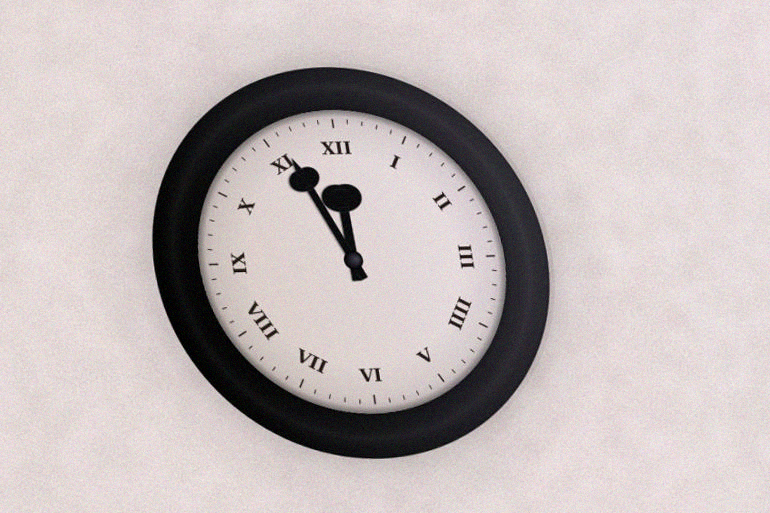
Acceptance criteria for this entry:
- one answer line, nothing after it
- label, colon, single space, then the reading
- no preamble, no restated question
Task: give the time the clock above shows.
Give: 11:56
